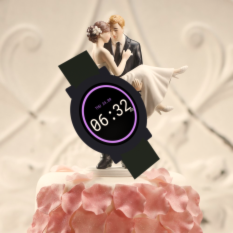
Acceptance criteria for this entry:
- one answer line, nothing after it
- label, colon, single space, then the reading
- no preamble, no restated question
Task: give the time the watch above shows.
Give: 6:32
